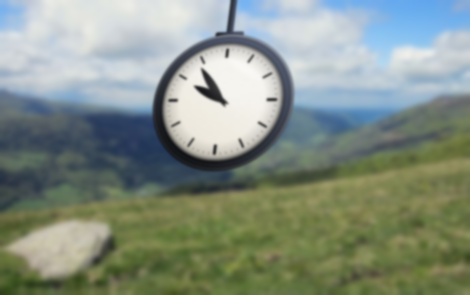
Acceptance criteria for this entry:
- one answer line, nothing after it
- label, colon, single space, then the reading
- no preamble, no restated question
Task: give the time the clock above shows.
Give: 9:54
